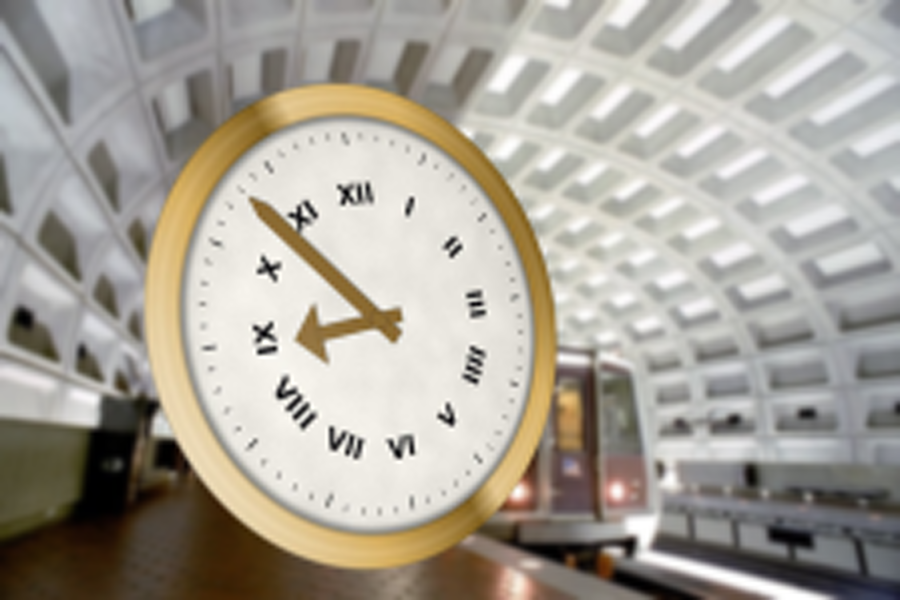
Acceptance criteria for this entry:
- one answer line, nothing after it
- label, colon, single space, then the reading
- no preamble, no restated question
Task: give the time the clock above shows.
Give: 8:53
